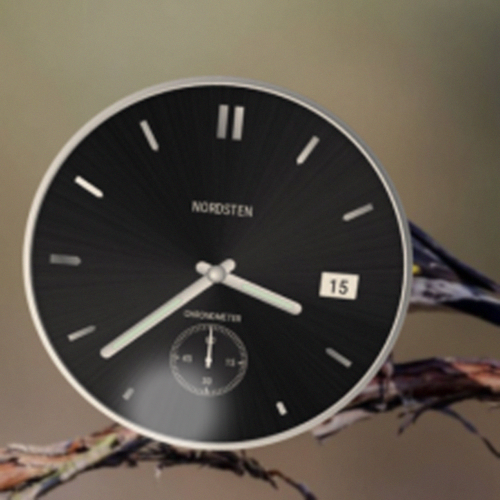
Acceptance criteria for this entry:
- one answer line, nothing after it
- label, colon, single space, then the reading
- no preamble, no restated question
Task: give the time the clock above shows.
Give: 3:38
